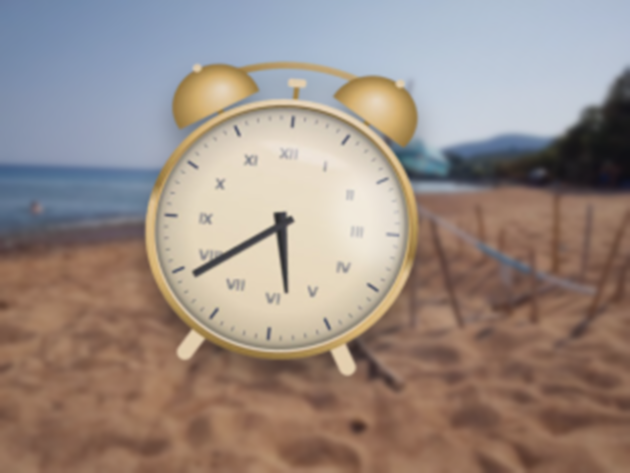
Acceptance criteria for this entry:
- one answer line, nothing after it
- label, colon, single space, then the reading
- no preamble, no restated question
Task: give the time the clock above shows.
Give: 5:39
